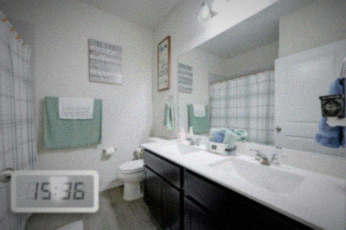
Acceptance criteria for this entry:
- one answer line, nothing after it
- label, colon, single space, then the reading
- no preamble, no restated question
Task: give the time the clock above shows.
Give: 15:36
